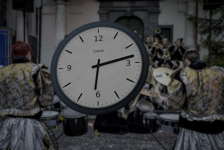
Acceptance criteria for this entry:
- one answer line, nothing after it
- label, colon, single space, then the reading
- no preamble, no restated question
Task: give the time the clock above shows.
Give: 6:13
